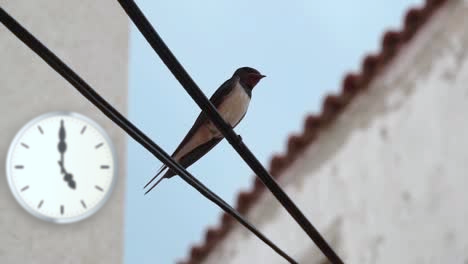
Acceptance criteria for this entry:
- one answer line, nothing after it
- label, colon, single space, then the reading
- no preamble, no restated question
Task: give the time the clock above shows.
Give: 5:00
